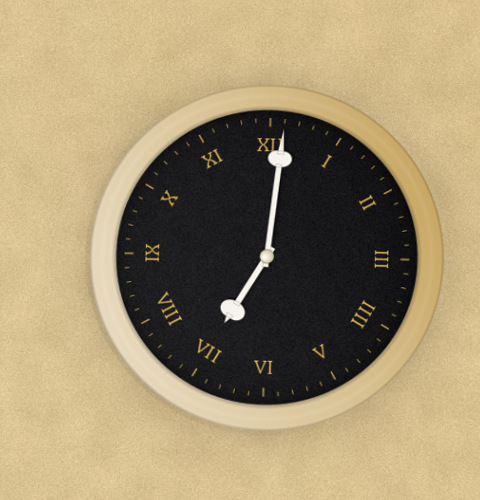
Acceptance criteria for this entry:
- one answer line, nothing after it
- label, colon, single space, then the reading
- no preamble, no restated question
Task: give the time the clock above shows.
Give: 7:01
